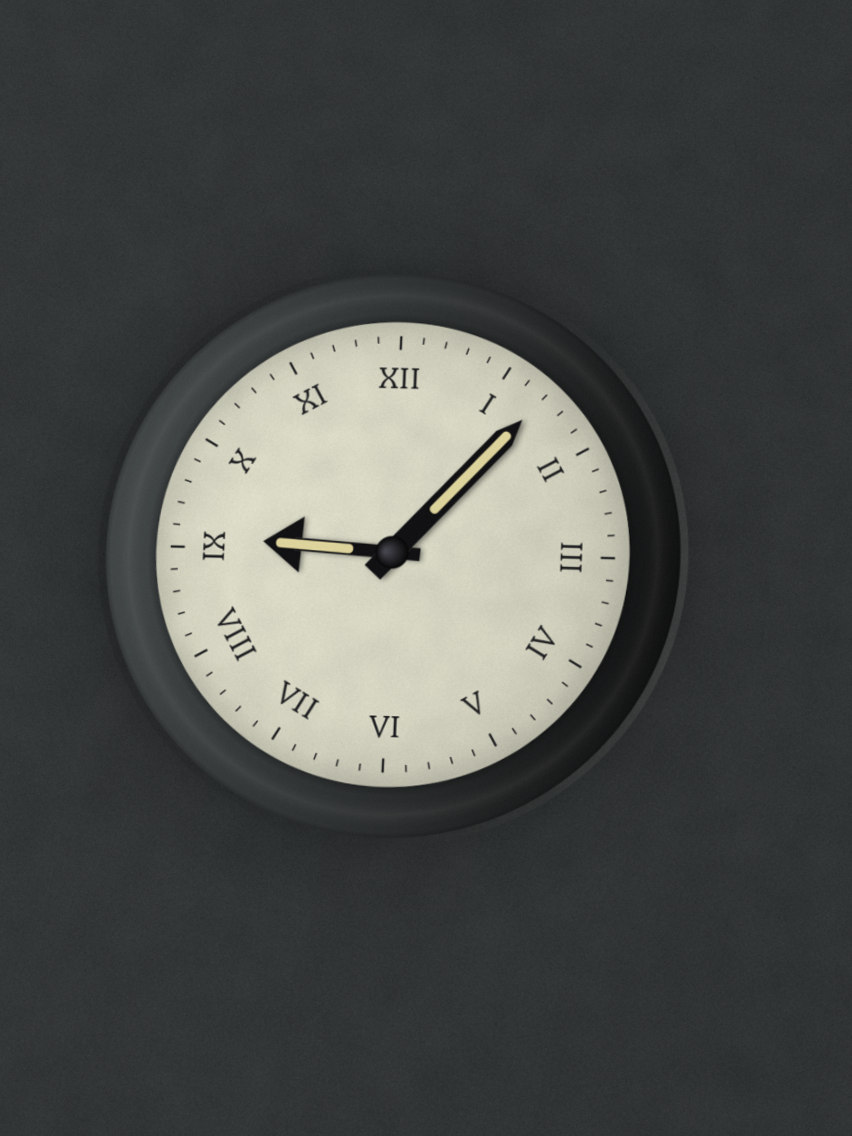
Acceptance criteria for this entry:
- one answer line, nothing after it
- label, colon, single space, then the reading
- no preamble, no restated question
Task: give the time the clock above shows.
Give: 9:07
